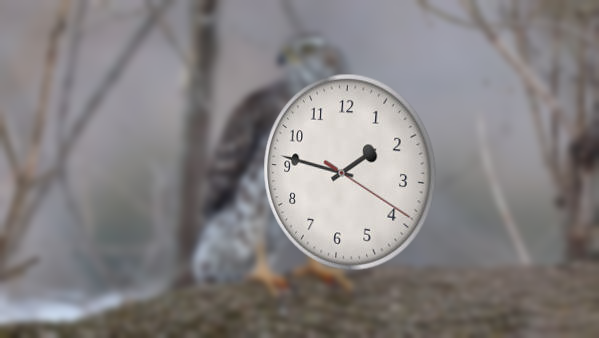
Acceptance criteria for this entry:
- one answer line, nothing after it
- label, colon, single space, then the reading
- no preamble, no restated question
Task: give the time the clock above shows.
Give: 1:46:19
